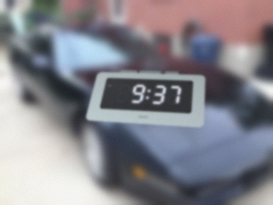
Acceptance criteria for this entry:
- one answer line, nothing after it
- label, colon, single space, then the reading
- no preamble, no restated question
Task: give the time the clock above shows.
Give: 9:37
